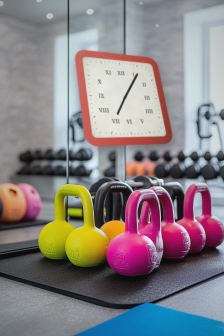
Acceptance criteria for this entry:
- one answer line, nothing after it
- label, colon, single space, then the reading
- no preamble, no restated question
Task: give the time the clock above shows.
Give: 7:06
